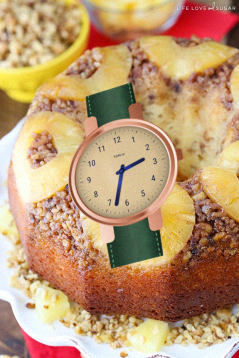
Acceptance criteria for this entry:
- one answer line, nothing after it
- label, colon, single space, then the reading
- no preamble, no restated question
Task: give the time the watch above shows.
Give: 2:33
